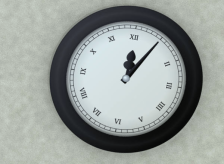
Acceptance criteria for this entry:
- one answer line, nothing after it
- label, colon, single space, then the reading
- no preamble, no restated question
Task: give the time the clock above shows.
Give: 12:05
